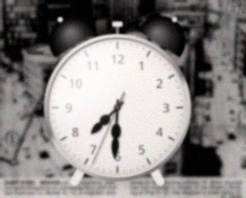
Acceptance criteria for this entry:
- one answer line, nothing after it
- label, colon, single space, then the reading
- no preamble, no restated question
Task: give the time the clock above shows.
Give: 7:30:34
